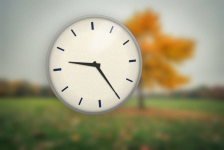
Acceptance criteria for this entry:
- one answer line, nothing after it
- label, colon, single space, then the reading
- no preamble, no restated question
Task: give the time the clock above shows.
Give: 9:25
